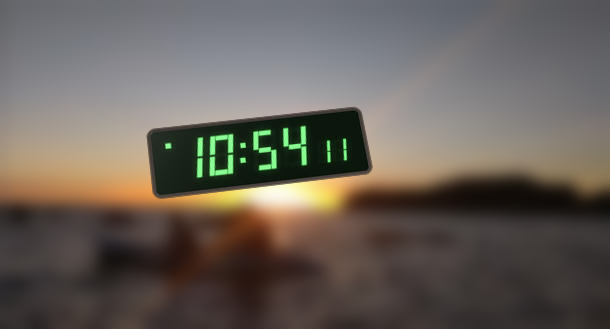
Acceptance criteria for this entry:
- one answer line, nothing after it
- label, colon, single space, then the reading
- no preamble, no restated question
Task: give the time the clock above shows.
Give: 10:54:11
